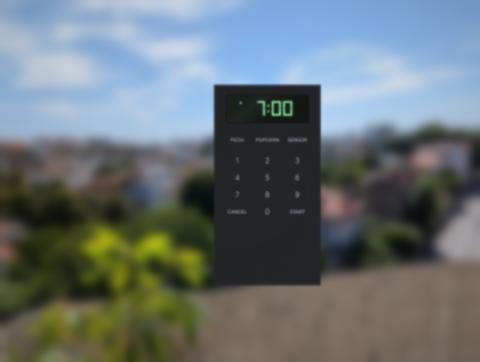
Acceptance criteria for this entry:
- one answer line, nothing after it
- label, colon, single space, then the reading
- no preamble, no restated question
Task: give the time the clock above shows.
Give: 7:00
